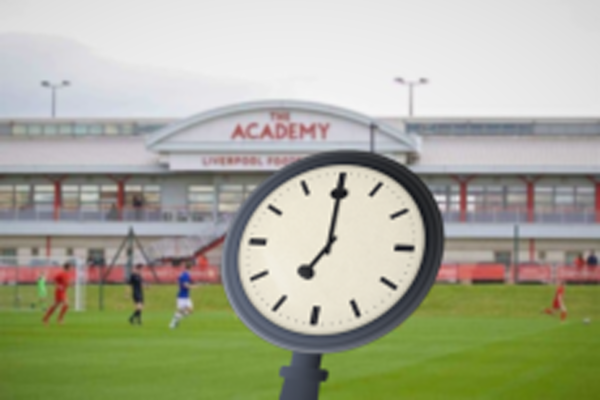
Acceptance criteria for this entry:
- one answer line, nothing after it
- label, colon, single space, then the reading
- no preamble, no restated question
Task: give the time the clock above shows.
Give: 7:00
